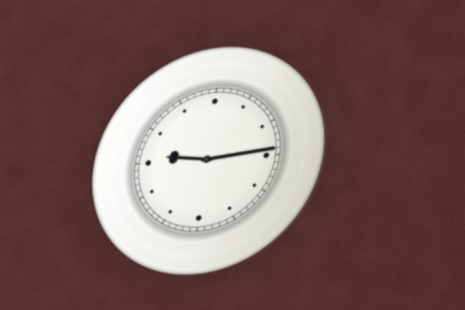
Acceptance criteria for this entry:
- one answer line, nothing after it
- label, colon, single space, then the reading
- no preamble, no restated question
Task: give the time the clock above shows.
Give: 9:14
